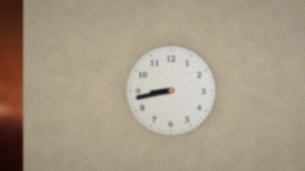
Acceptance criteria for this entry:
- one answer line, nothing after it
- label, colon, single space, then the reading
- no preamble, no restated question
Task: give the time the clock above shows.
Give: 8:43
